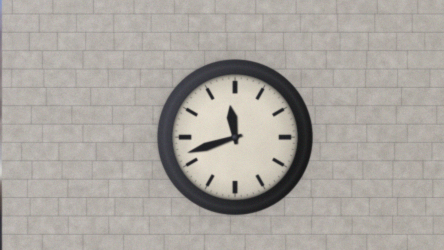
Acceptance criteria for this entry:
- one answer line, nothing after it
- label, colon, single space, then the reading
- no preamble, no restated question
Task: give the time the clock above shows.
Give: 11:42
